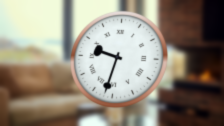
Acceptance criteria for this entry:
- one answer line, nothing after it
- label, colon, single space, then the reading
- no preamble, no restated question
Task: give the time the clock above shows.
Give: 9:32
